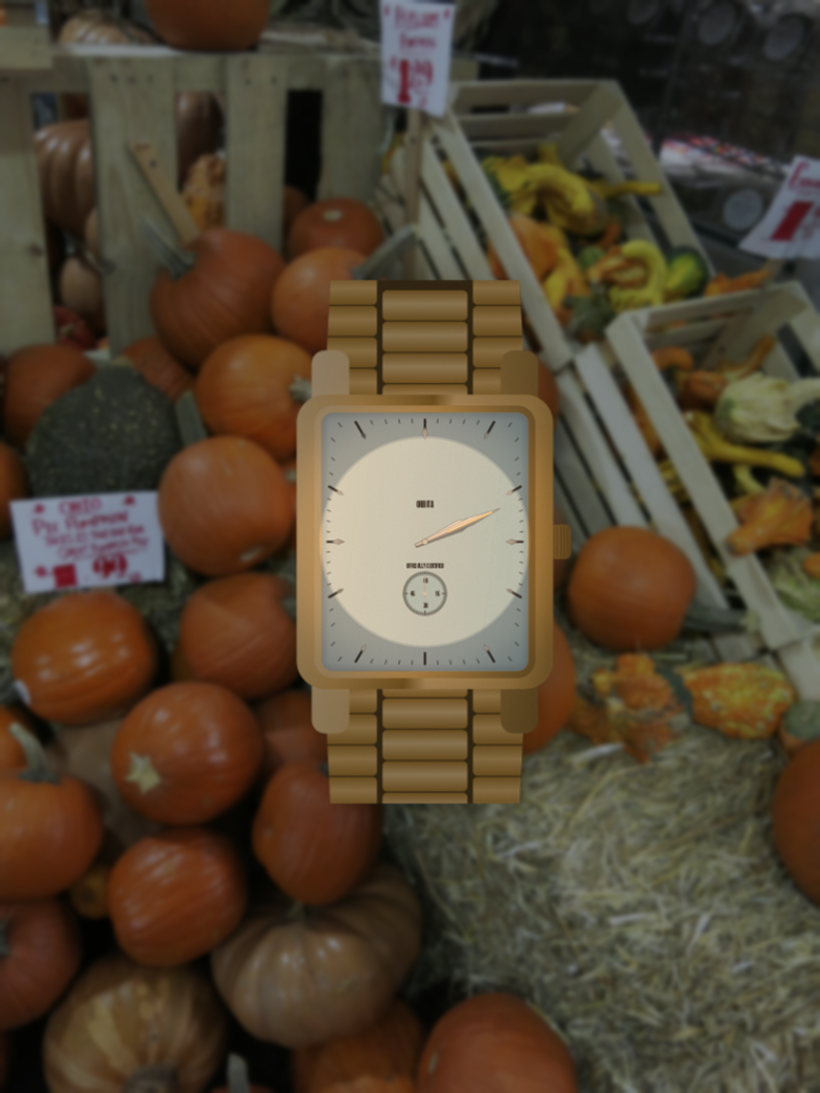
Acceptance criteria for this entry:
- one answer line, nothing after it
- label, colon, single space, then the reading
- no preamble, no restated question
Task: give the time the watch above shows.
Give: 2:11
